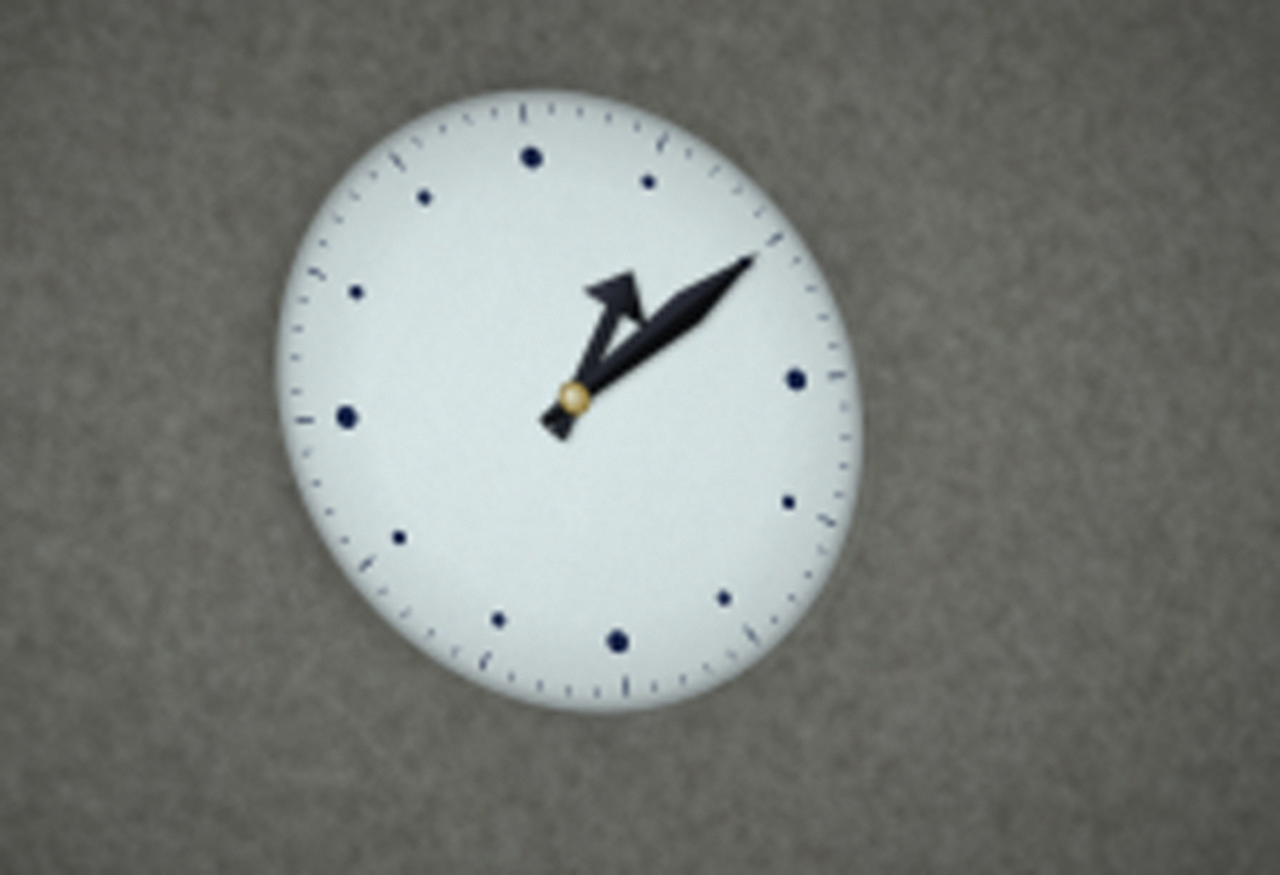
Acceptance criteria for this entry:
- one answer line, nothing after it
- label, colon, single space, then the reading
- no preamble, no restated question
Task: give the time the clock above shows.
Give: 1:10
